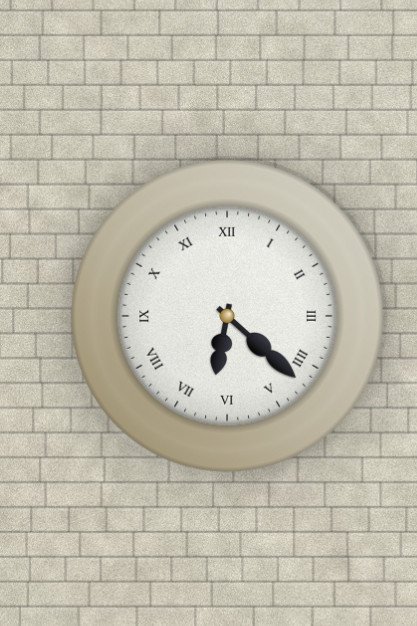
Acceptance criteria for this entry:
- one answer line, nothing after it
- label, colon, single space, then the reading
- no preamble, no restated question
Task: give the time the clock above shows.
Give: 6:22
